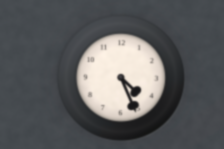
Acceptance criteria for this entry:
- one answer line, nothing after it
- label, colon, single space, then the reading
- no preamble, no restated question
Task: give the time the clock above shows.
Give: 4:26
